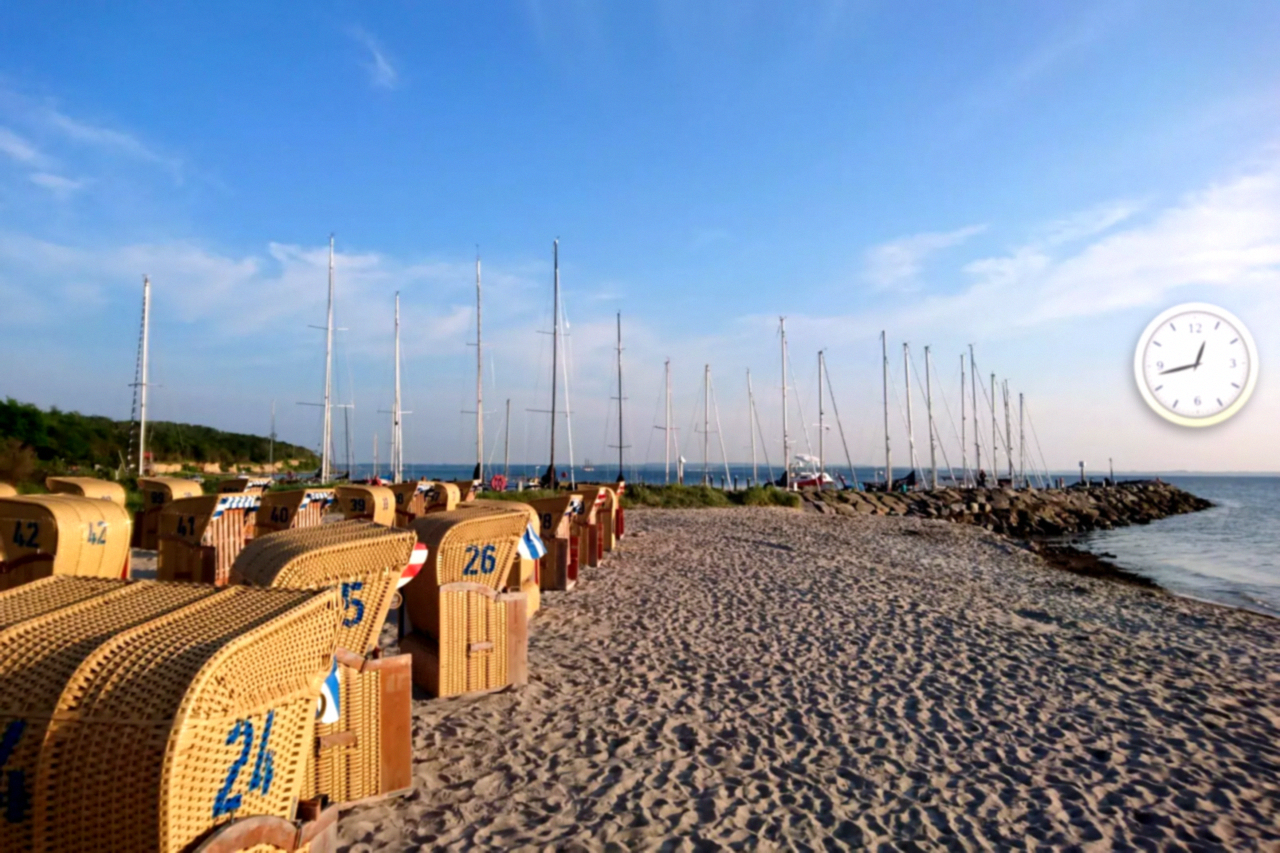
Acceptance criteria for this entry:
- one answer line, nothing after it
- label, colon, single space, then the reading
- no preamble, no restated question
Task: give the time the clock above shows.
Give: 12:43
